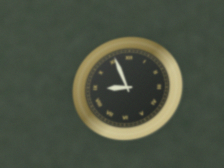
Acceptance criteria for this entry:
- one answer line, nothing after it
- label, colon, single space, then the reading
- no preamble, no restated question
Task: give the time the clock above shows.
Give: 8:56
